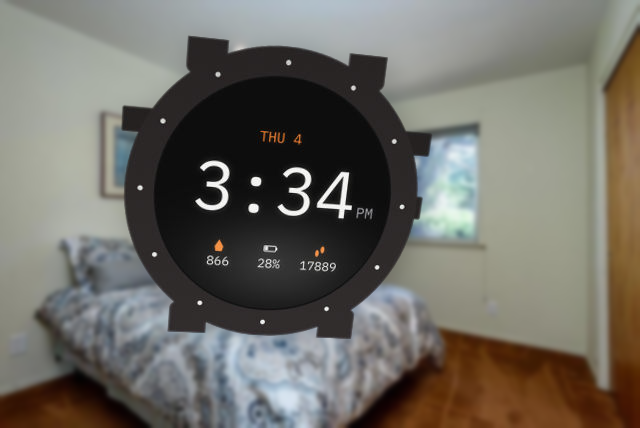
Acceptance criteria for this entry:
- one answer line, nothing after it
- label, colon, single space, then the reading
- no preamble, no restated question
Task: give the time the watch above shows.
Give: 3:34
